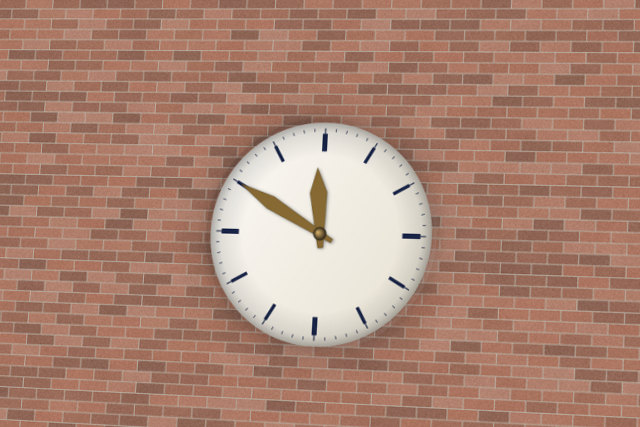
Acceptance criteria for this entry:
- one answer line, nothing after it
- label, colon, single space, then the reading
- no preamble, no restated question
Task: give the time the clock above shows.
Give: 11:50
